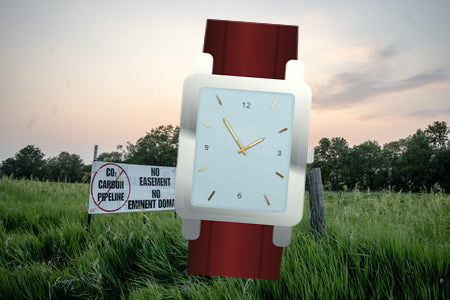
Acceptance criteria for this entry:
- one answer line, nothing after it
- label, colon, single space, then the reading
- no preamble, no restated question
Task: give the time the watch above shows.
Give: 1:54
